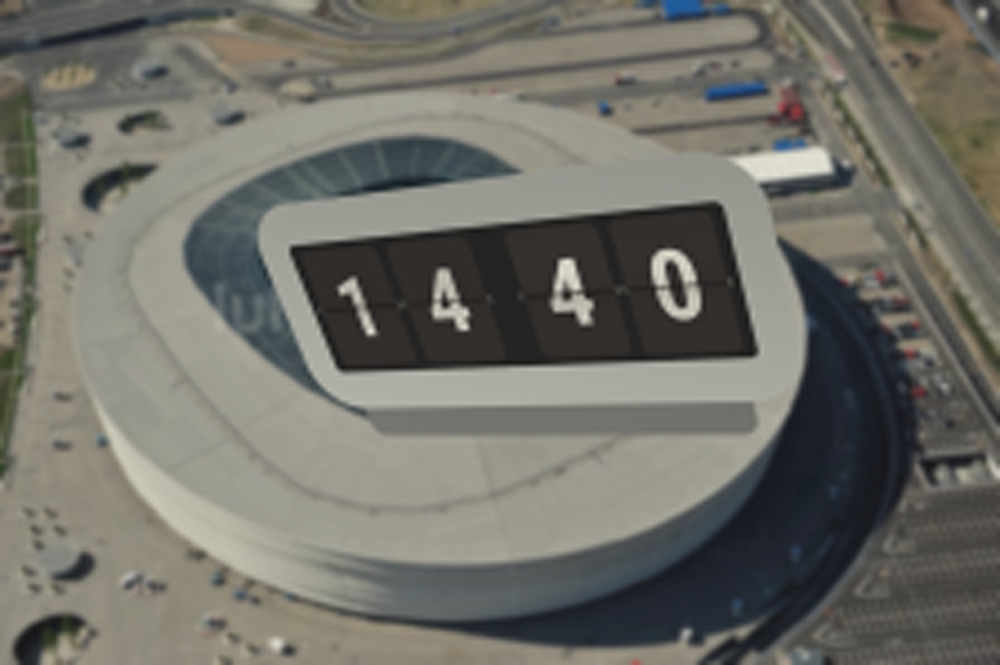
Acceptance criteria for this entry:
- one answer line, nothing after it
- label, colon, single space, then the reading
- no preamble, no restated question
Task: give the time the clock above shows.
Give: 14:40
